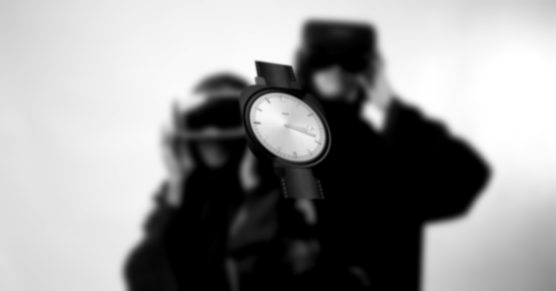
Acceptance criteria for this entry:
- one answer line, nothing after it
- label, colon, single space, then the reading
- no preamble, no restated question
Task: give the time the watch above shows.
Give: 3:18
